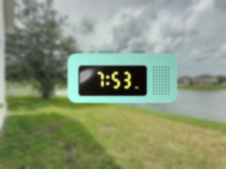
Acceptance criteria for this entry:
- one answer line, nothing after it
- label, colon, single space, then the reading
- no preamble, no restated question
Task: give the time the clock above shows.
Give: 7:53
